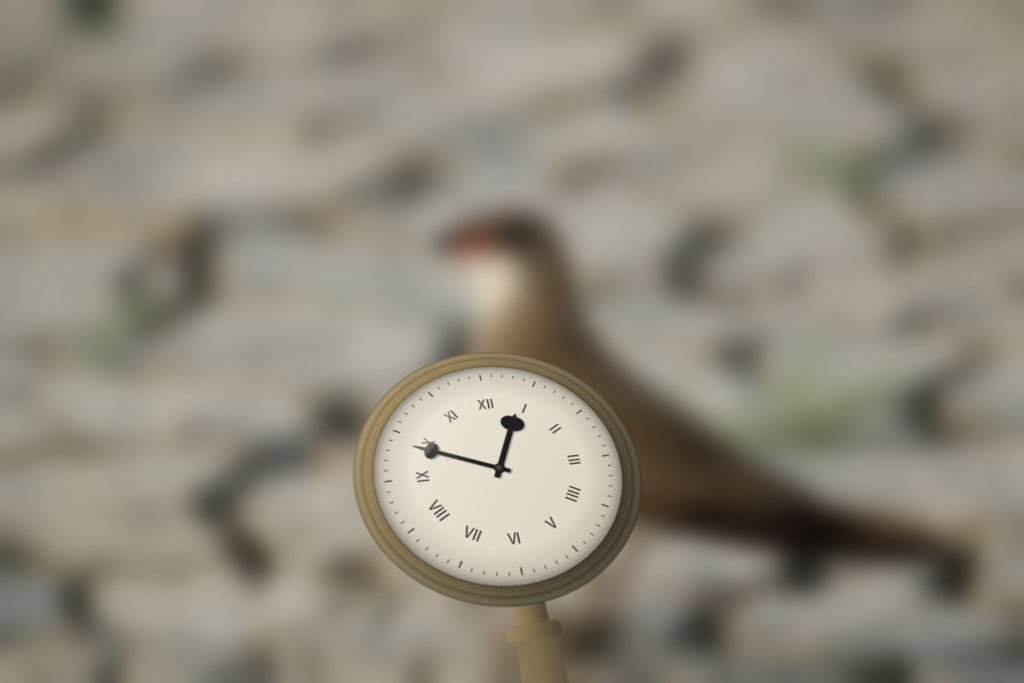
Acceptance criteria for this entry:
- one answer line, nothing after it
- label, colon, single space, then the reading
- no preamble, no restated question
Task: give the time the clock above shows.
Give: 12:49
